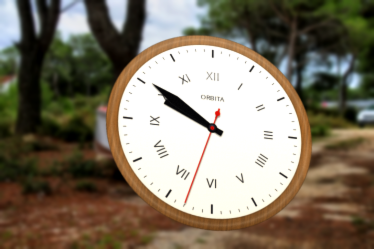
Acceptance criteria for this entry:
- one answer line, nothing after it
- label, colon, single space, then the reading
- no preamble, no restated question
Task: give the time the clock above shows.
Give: 9:50:33
